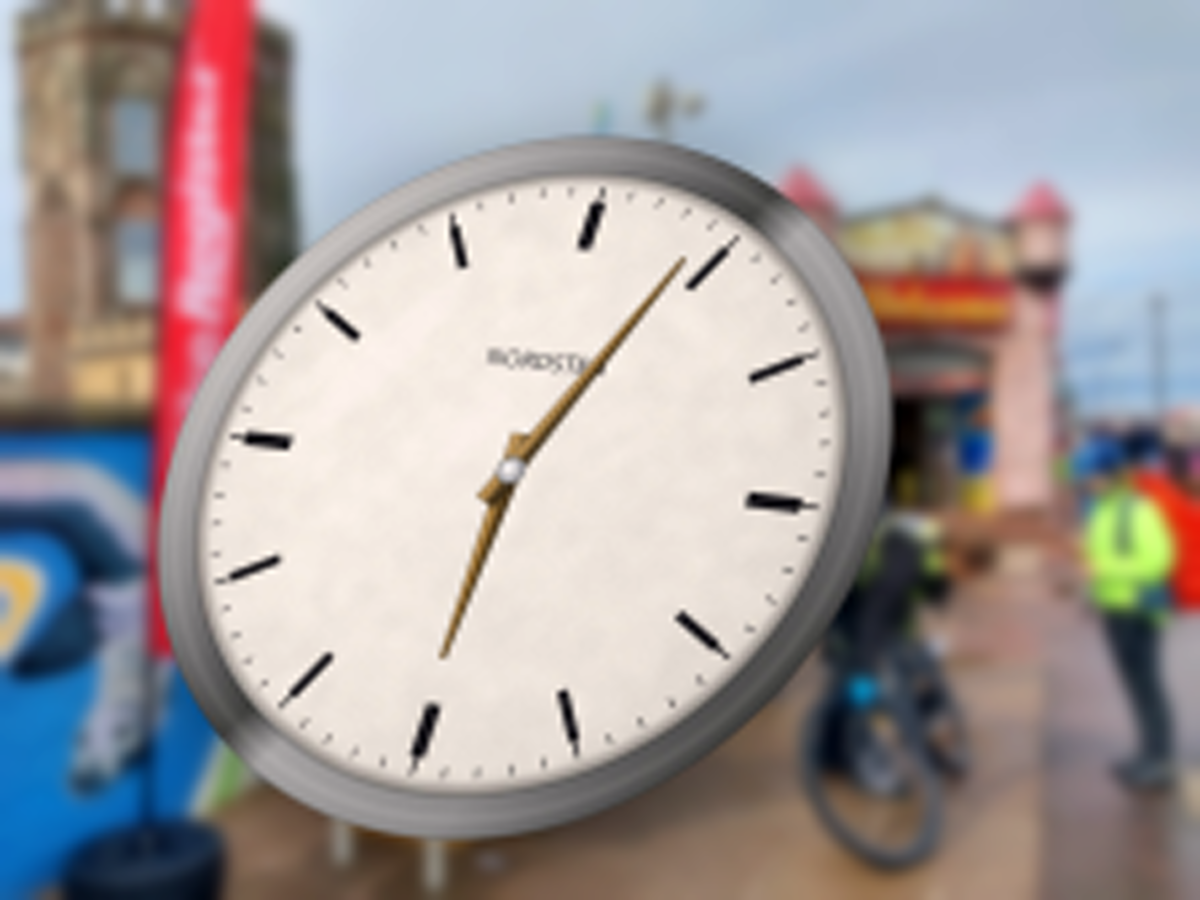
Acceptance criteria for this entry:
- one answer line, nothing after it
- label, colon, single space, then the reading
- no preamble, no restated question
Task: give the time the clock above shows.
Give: 6:04
